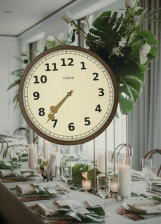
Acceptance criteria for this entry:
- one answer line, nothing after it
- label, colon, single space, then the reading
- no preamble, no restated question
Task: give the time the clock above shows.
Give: 7:37
